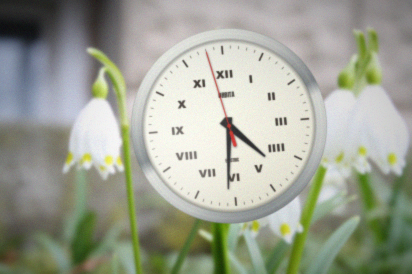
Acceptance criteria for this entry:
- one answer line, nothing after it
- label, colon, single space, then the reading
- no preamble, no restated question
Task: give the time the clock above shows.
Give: 4:30:58
